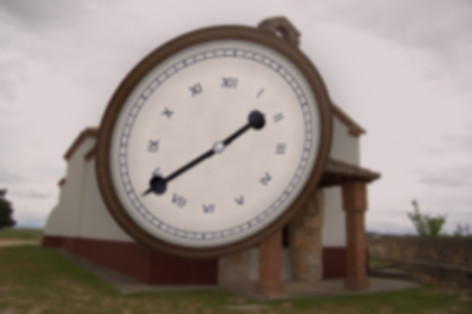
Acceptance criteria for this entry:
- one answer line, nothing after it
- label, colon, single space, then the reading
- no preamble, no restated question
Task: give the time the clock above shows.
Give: 1:39
